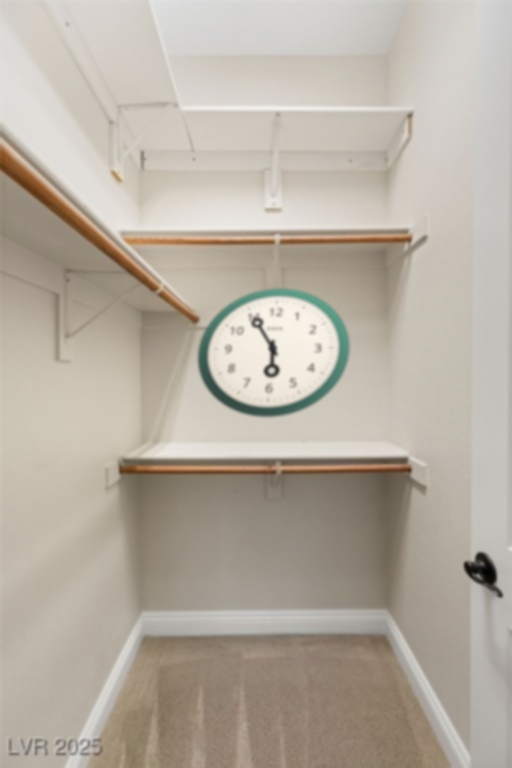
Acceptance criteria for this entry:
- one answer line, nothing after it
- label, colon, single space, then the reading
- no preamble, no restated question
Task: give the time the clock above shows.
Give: 5:55
